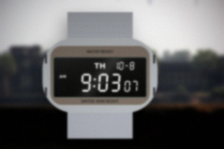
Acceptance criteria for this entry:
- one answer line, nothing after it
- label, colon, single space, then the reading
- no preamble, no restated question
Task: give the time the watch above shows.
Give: 9:03:07
